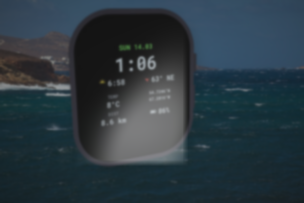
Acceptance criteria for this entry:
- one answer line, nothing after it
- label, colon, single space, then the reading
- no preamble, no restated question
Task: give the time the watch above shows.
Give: 1:06
